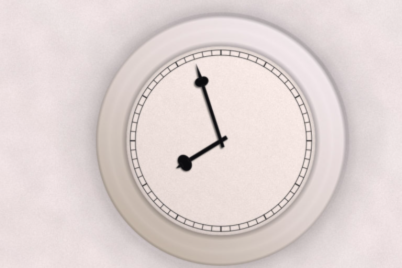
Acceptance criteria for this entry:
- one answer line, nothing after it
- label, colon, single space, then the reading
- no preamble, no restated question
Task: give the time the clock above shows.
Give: 7:57
